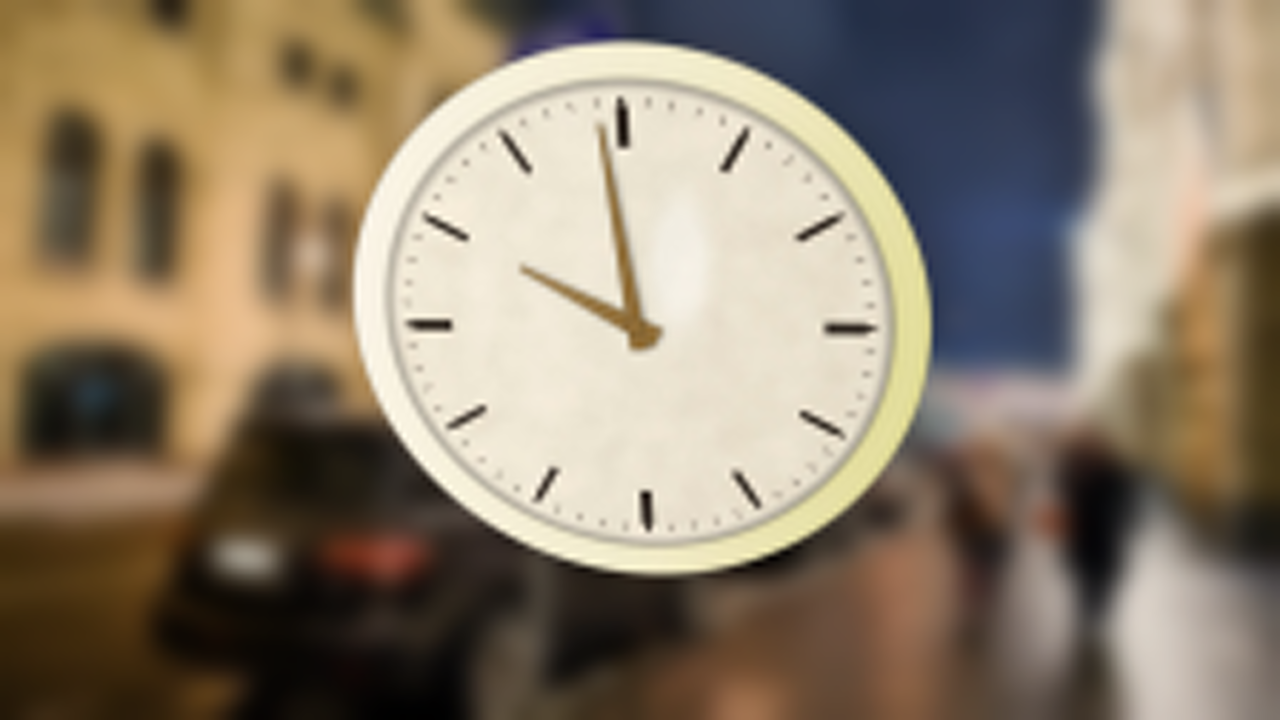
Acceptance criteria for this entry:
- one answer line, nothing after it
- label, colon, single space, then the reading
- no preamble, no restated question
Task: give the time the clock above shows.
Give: 9:59
